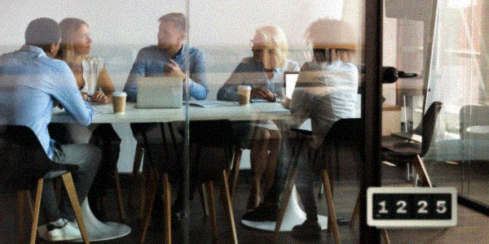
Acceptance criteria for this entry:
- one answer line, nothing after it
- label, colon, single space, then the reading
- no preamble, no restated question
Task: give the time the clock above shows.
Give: 12:25
